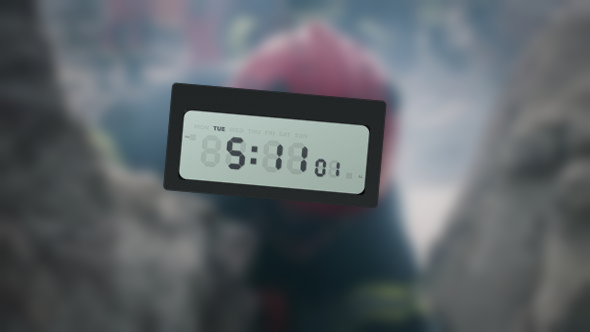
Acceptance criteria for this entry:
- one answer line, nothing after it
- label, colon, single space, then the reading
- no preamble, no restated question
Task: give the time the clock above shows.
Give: 5:11:01
